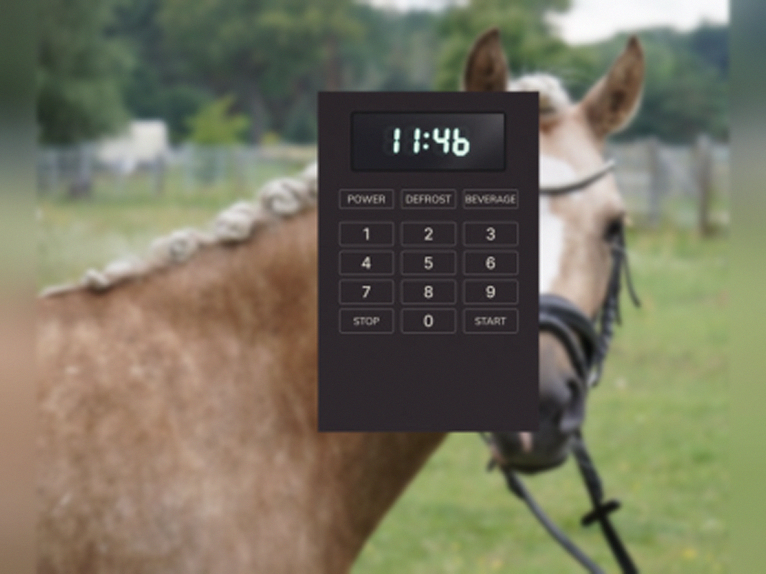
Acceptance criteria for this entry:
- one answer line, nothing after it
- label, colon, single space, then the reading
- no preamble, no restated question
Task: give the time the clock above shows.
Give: 11:46
